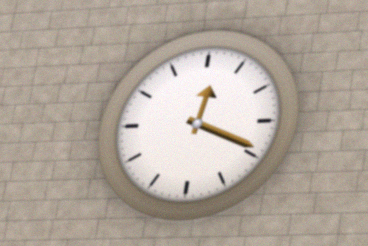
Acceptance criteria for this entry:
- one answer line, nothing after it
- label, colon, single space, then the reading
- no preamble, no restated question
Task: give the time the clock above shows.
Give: 12:19
